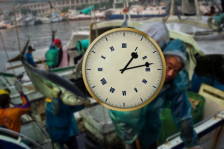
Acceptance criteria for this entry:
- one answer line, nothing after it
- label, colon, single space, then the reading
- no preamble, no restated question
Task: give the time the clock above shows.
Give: 1:13
